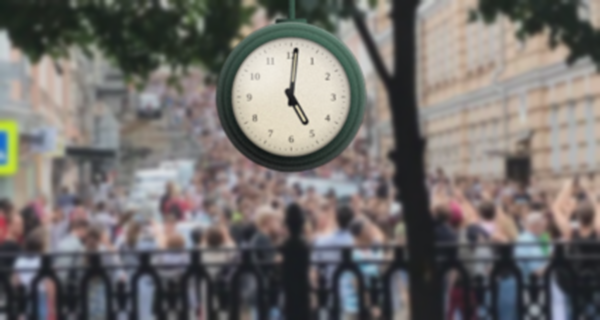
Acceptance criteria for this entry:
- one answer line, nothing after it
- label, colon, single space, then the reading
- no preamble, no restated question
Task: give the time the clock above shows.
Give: 5:01
